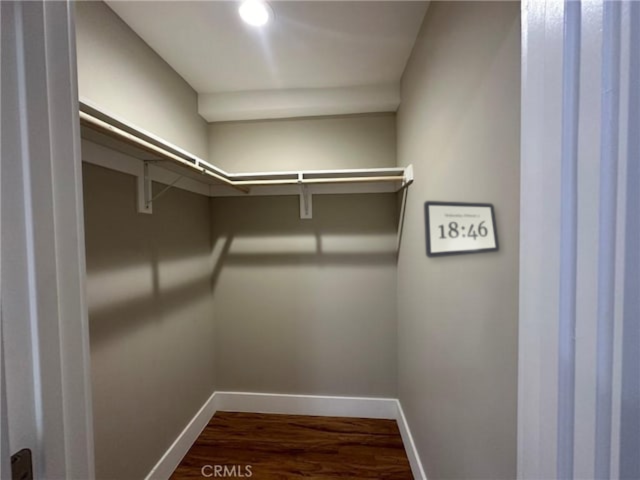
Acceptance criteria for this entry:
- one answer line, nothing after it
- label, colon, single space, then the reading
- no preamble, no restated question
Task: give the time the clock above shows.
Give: 18:46
